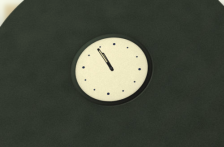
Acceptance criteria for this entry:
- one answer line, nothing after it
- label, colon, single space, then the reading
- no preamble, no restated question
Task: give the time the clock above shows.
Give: 10:54
